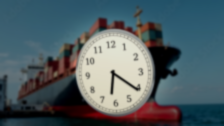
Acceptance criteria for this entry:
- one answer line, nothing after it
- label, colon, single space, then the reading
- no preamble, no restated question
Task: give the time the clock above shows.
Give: 6:21
